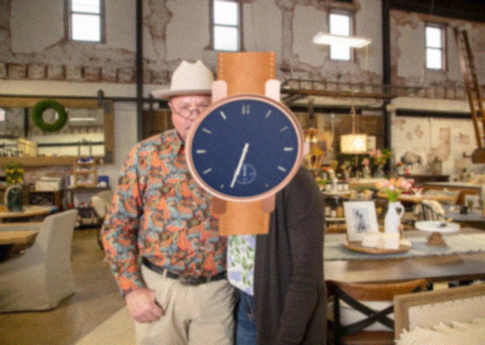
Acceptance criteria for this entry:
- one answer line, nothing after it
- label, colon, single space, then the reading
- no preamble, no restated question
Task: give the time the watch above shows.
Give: 6:33
